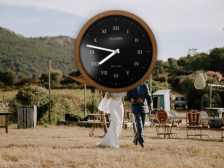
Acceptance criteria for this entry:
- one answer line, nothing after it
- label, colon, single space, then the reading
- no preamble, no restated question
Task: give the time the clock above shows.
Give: 7:47
